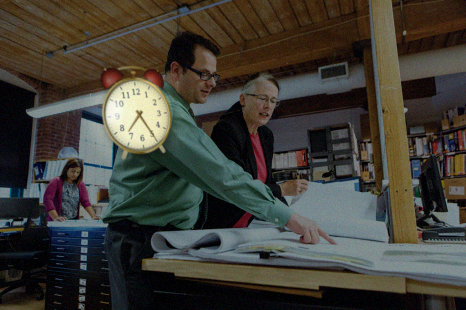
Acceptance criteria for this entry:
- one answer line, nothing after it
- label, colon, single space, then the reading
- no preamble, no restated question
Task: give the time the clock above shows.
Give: 7:25
